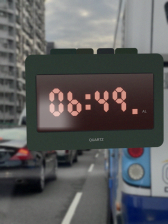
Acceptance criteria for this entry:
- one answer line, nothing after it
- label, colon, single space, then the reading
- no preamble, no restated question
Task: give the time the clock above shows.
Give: 6:49
